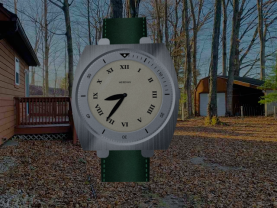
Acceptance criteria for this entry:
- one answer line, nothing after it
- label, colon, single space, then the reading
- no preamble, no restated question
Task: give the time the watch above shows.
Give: 8:36
